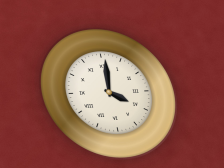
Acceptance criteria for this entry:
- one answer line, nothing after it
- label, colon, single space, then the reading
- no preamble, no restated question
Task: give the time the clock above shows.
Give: 4:01
